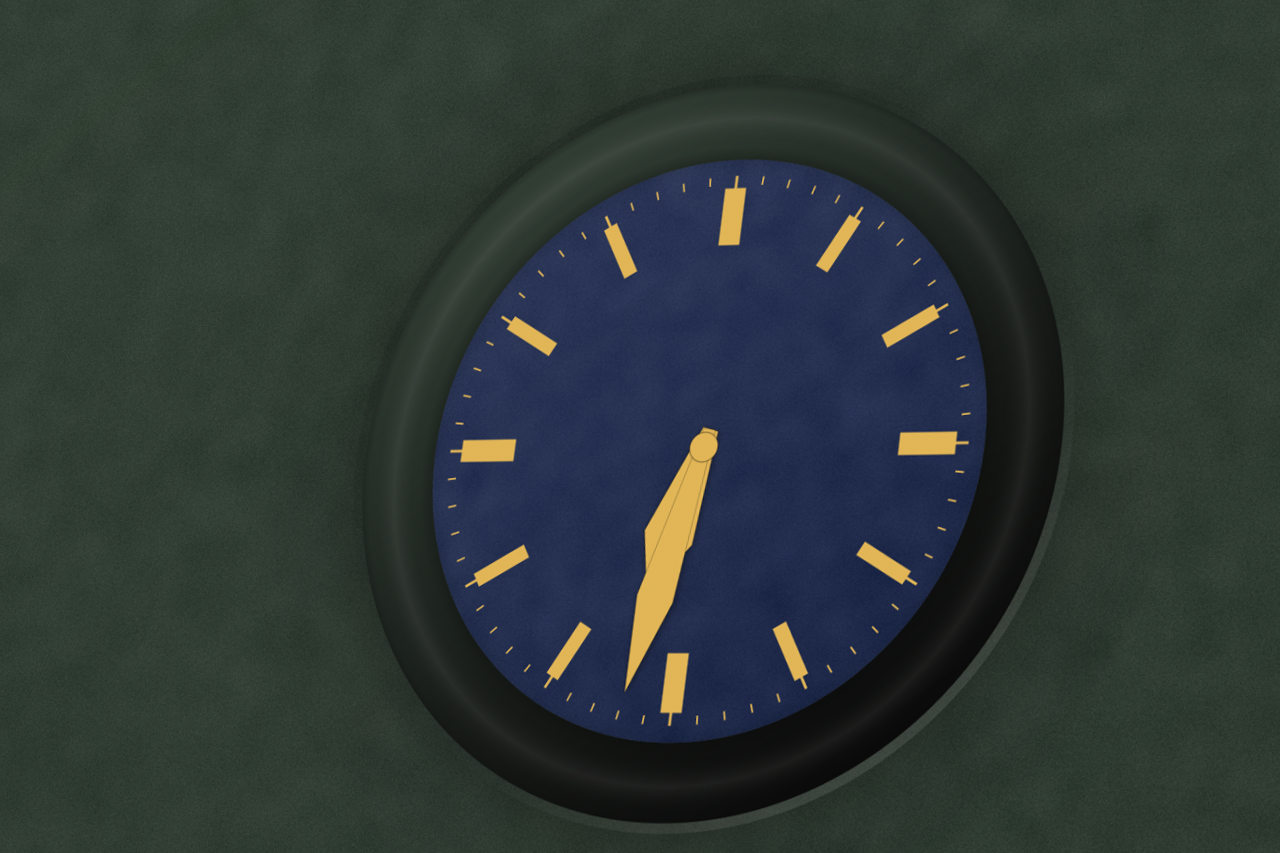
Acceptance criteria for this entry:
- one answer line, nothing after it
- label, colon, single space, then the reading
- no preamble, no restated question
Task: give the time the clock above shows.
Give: 6:32
